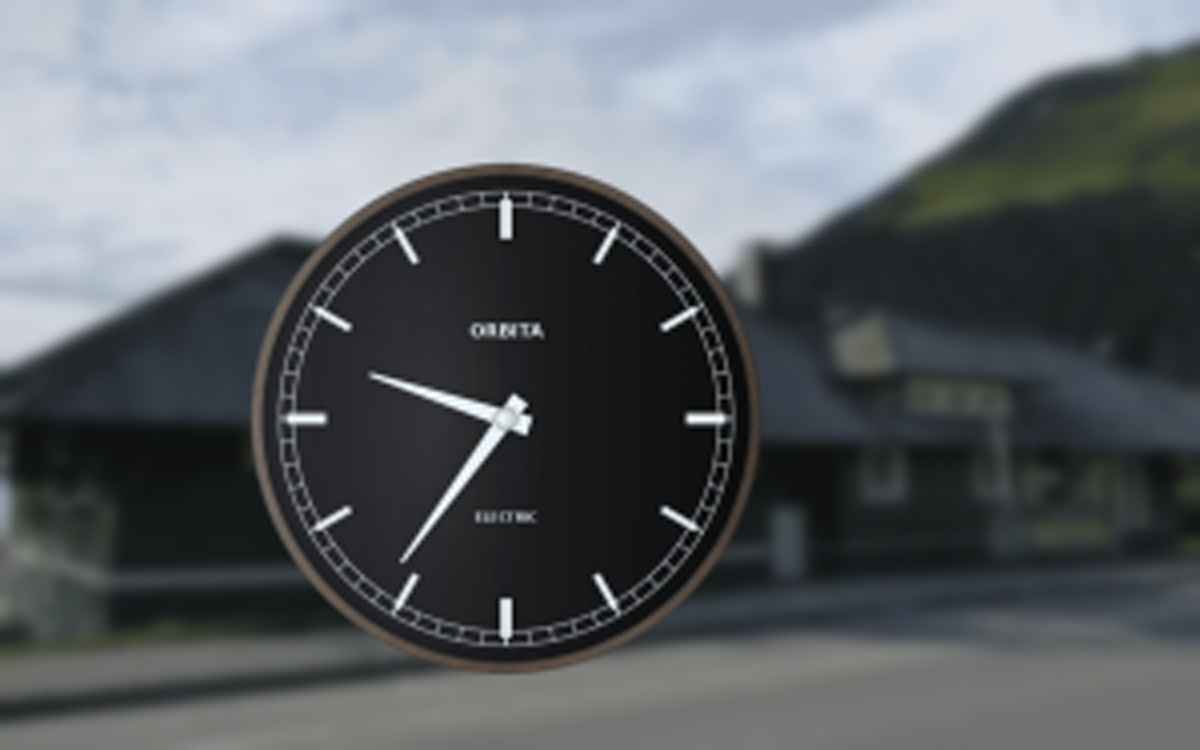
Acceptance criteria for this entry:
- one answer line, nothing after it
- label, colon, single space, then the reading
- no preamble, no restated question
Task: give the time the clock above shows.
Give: 9:36
